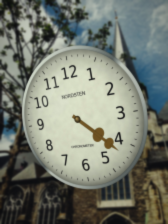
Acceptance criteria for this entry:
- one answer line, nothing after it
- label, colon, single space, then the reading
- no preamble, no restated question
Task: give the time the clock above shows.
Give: 4:22
